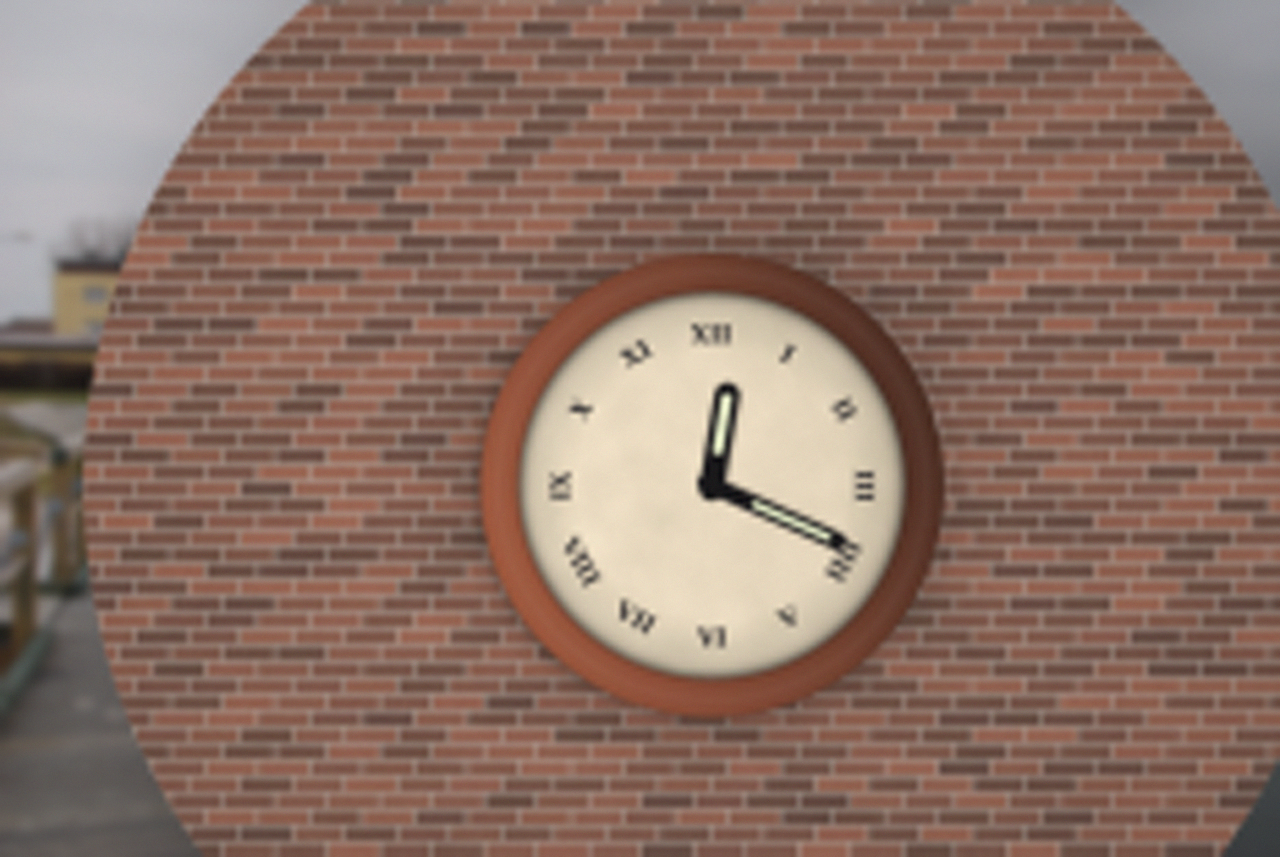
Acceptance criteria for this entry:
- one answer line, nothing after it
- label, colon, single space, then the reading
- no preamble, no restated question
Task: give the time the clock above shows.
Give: 12:19
